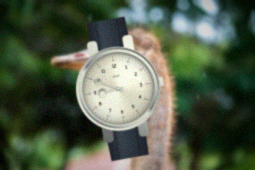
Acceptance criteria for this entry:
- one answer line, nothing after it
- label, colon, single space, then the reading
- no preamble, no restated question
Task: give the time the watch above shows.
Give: 8:50
